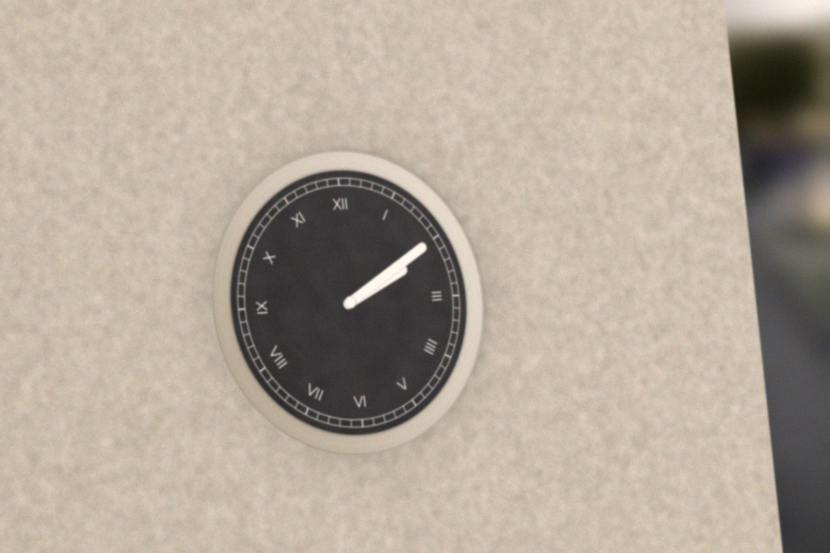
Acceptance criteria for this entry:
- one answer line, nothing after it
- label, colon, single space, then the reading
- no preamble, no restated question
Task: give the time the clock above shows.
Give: 2:10
